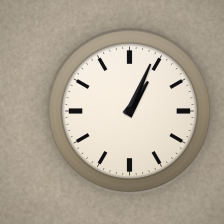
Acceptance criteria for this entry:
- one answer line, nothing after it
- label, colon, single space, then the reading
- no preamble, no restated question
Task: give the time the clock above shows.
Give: 1:04
